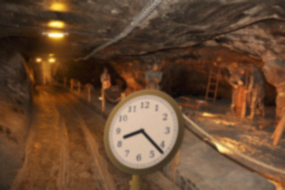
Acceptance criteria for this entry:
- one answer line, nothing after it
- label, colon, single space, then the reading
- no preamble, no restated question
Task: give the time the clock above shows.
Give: 8:22
